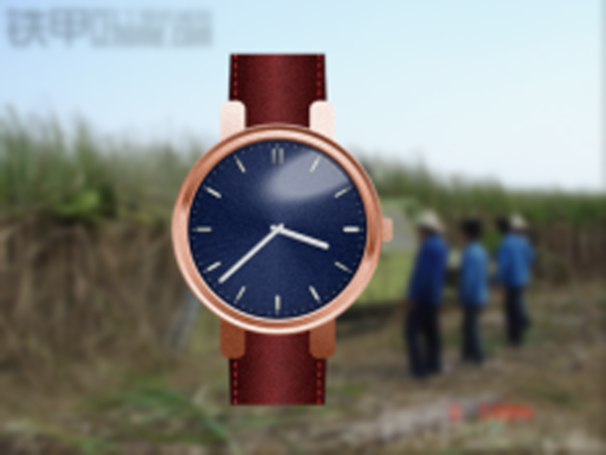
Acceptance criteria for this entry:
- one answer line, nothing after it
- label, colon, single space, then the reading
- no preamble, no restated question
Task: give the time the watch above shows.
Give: 3:38
